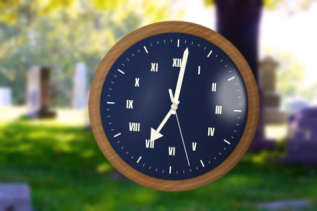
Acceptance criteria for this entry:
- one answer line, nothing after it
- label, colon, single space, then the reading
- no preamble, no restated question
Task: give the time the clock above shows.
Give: 7:01:27
